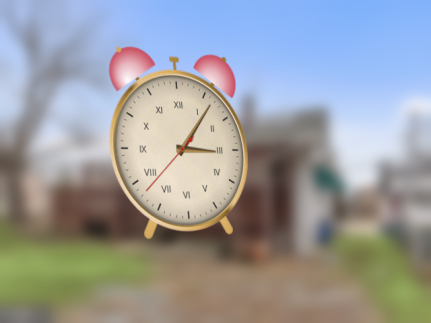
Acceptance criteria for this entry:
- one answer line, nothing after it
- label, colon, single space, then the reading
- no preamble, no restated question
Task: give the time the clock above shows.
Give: 3:06:38
